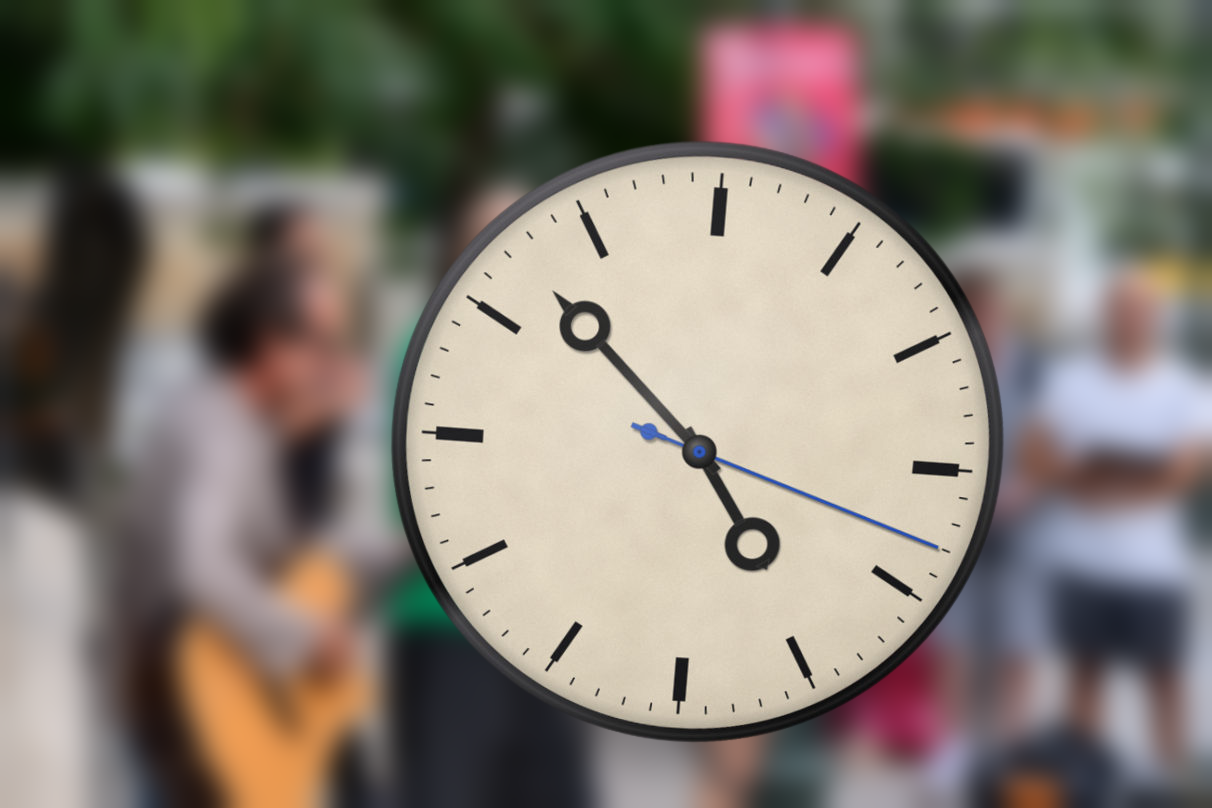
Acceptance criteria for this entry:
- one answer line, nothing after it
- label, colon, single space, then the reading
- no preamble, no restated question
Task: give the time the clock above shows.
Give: 4:52:18
